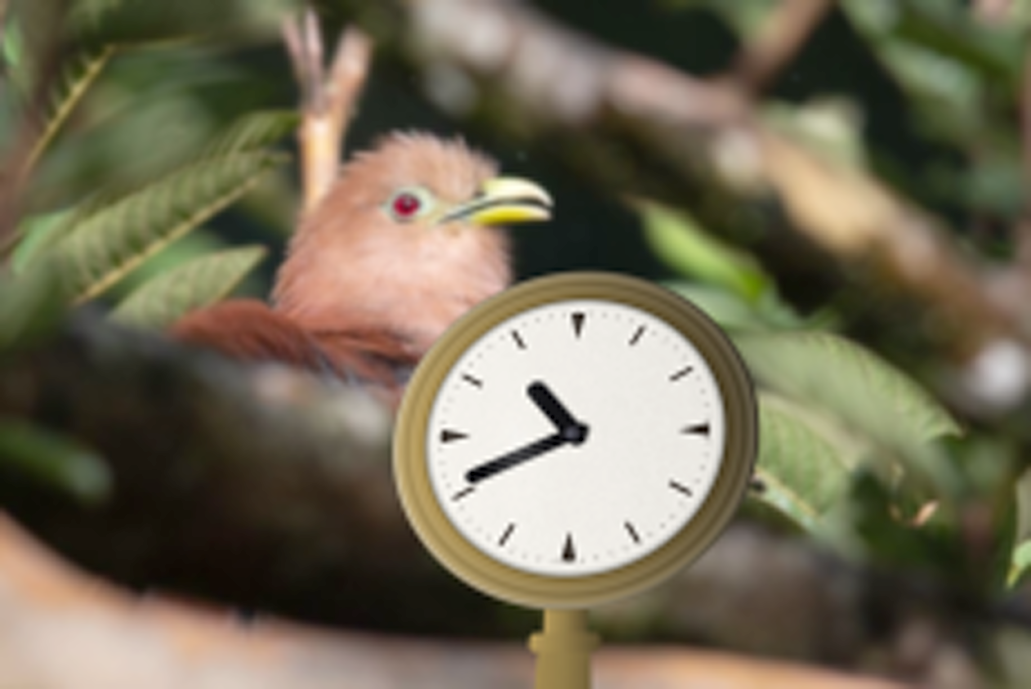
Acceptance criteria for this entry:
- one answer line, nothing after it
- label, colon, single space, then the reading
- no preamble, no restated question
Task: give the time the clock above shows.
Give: 10:41
